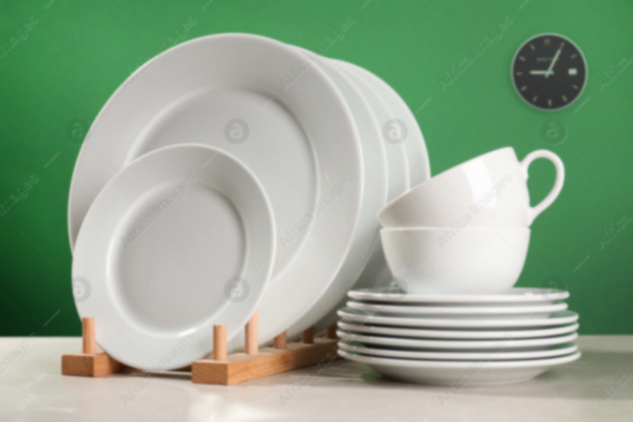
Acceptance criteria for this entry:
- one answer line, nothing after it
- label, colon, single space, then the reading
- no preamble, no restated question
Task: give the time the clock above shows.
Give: 9:05
